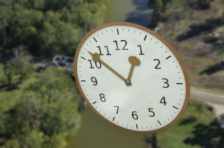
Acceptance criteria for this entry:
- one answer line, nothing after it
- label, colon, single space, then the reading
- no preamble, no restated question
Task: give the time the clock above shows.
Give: 12:52
